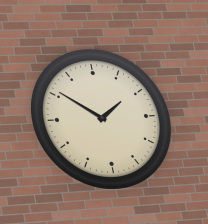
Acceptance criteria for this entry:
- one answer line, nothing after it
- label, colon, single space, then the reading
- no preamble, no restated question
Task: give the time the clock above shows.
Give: 1:51
